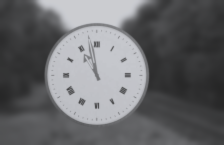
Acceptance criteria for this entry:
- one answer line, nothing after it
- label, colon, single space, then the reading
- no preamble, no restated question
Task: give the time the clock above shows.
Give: 10:58
